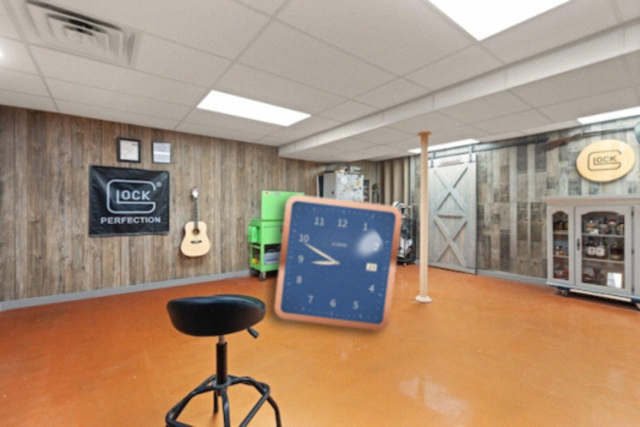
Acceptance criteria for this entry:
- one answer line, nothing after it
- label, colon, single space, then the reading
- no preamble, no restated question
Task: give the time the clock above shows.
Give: 8:49
